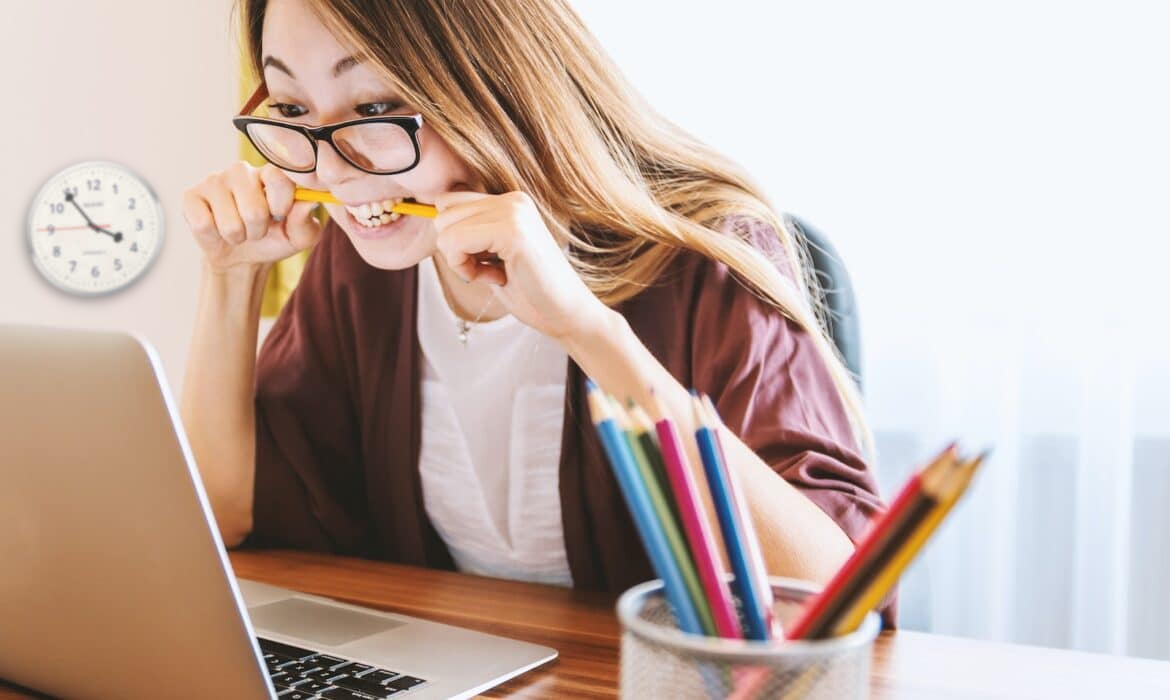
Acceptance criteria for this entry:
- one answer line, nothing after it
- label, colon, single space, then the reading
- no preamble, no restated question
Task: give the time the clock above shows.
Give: 3:53:45
